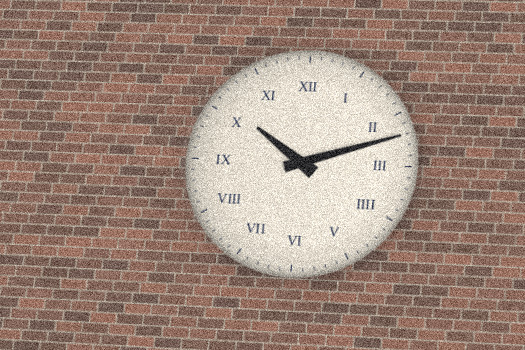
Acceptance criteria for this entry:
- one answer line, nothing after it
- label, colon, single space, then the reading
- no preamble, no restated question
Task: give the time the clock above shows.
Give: 10:12
